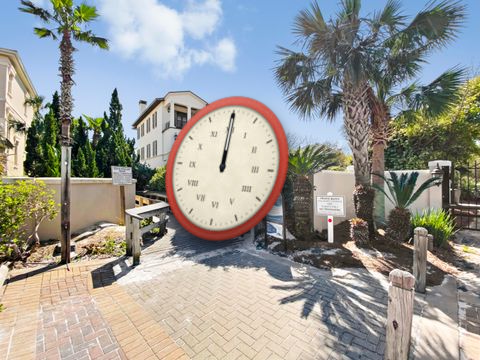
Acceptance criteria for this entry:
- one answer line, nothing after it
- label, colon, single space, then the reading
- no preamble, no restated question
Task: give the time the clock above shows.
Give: 12:00
